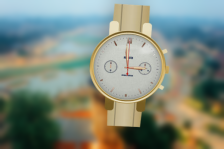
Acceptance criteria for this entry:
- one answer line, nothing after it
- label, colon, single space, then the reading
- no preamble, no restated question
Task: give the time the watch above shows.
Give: 2:59
